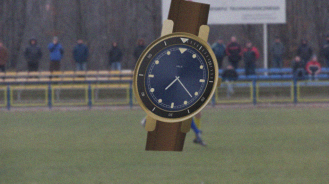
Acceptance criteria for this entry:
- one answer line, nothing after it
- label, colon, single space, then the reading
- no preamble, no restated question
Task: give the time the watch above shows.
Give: 7:22
